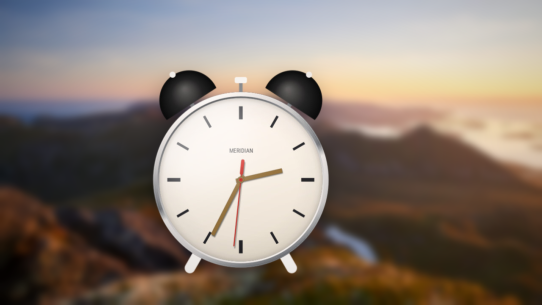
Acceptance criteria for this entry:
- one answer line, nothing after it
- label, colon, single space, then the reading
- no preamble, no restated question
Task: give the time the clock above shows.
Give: 2:34:31
